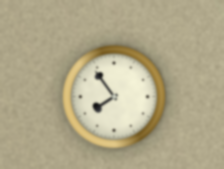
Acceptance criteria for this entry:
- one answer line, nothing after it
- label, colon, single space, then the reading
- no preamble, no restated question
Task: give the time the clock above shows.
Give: 7:54
